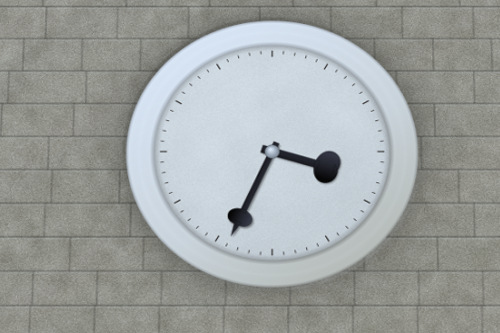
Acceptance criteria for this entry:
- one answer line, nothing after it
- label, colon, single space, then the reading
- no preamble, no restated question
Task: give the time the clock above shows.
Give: 3:34
